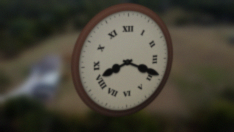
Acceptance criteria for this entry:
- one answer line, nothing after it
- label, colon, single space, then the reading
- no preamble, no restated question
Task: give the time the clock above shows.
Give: 8:19
